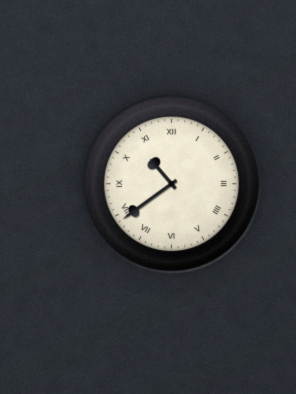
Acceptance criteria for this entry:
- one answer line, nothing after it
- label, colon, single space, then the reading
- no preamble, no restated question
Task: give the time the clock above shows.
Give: 10:39
